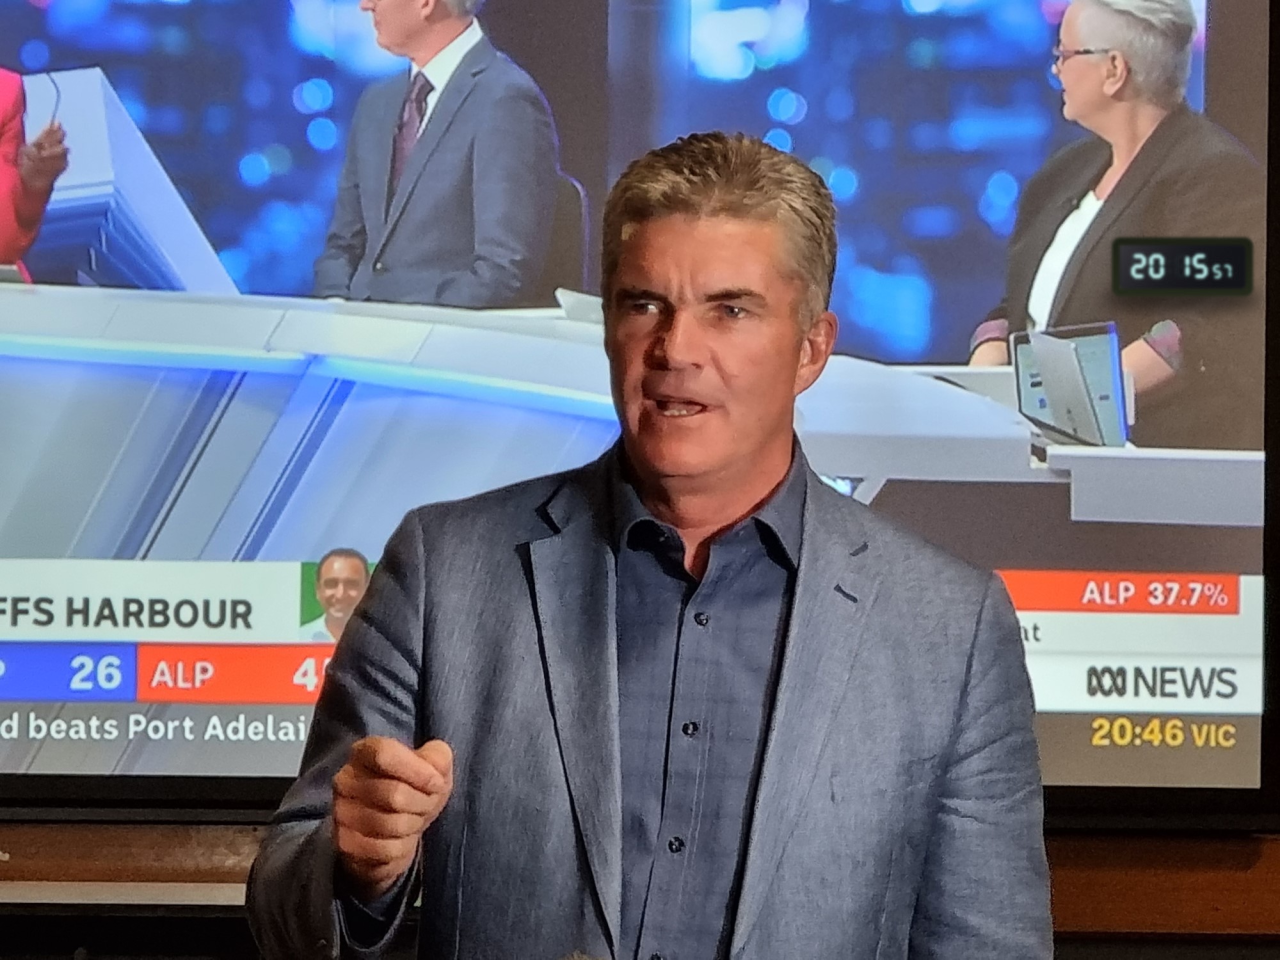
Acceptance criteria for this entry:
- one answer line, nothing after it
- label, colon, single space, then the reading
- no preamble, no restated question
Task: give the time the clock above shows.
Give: 20:15:57
